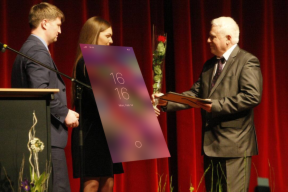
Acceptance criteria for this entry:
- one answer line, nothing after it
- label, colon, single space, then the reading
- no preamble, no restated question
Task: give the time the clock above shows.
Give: 16:16
